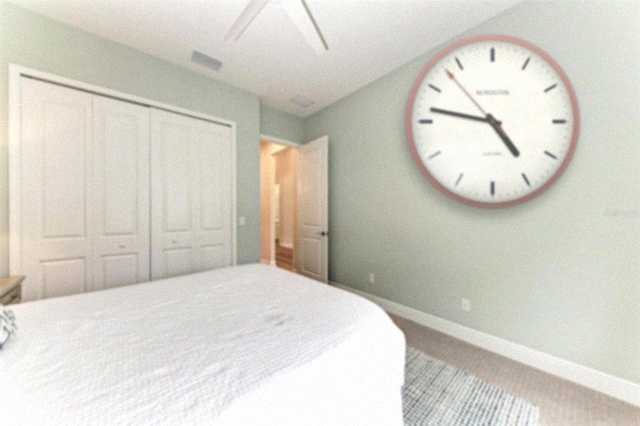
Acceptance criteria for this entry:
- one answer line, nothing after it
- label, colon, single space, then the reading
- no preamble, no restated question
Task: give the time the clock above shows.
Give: 4:46:53
